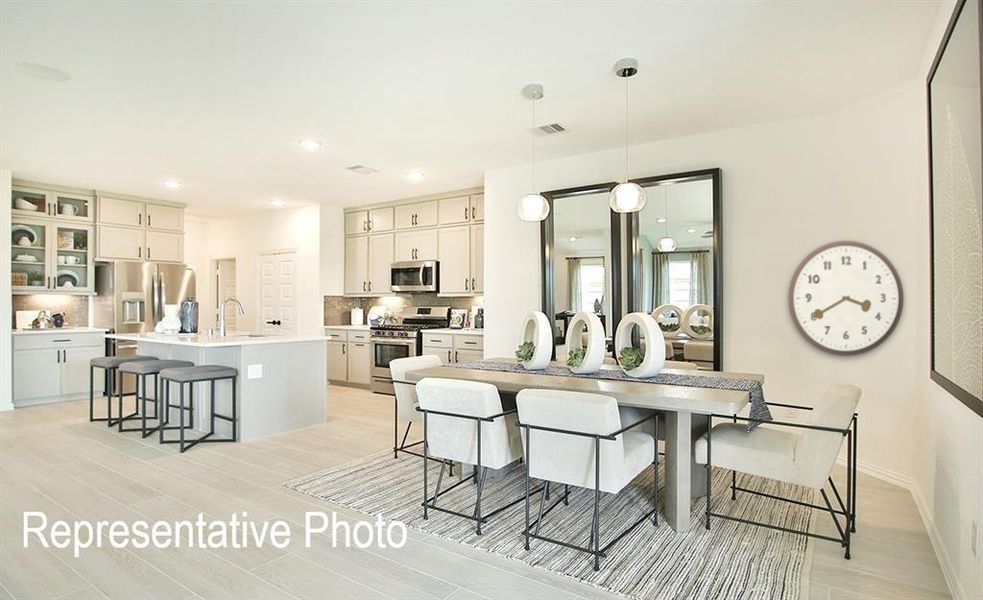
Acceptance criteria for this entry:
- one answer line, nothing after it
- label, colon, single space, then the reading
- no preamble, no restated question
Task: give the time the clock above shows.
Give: 3:40
